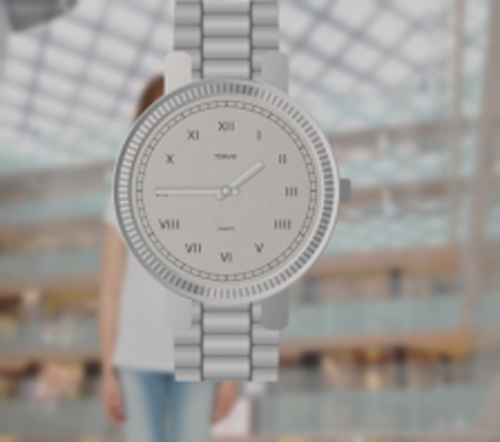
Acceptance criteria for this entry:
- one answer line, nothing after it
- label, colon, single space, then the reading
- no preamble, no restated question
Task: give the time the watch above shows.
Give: 1:45
